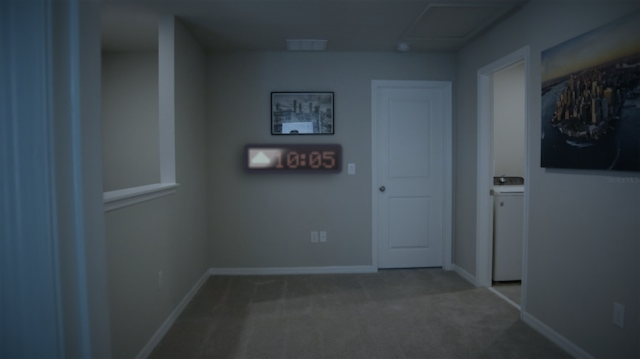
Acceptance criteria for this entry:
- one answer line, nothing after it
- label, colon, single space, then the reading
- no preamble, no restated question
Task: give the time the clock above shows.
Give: 10:05
